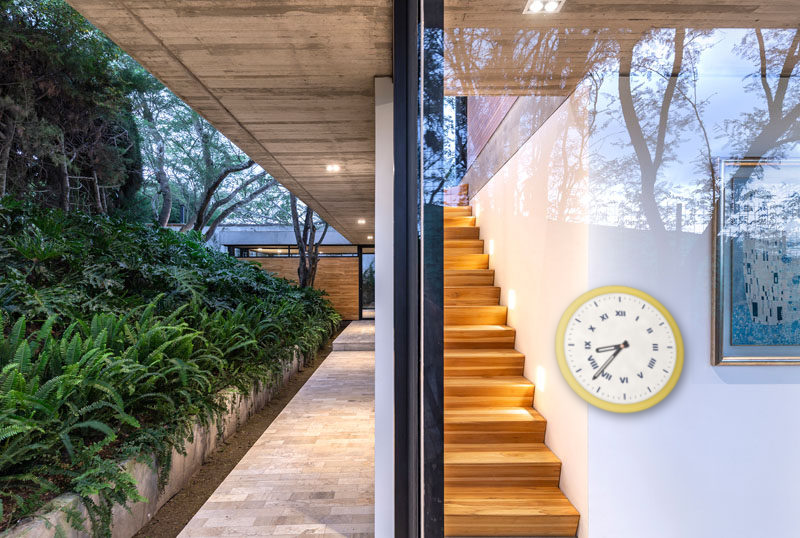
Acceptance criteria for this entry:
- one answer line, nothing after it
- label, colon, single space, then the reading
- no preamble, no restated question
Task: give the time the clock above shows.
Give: 8:37
